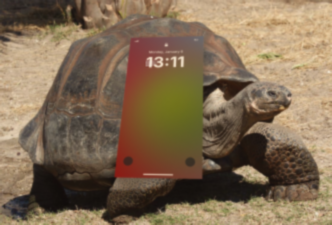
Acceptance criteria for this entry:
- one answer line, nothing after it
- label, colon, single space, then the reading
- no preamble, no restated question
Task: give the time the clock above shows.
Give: 13:11
